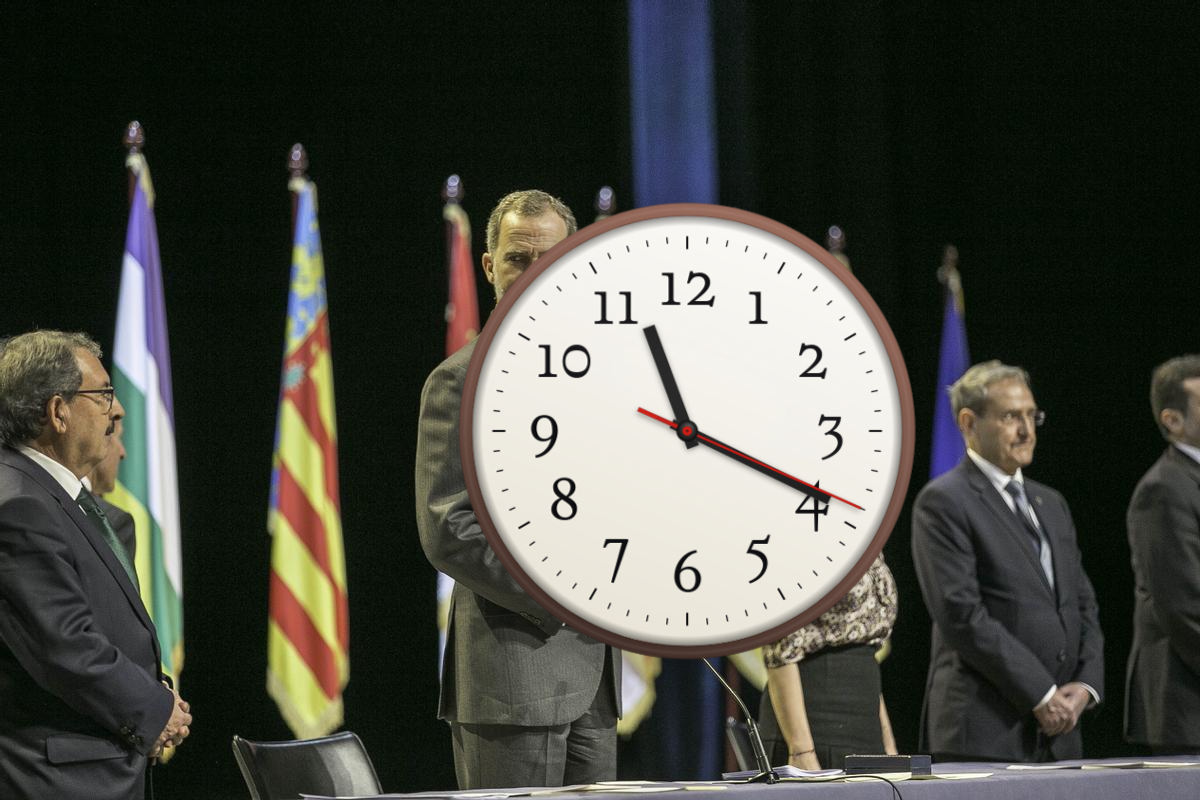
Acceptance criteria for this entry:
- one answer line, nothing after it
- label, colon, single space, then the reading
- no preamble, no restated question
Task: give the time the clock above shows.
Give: 11:19:19
